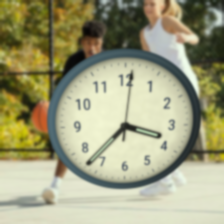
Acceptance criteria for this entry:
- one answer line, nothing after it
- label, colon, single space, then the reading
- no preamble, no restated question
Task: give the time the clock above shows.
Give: 3:37:01
